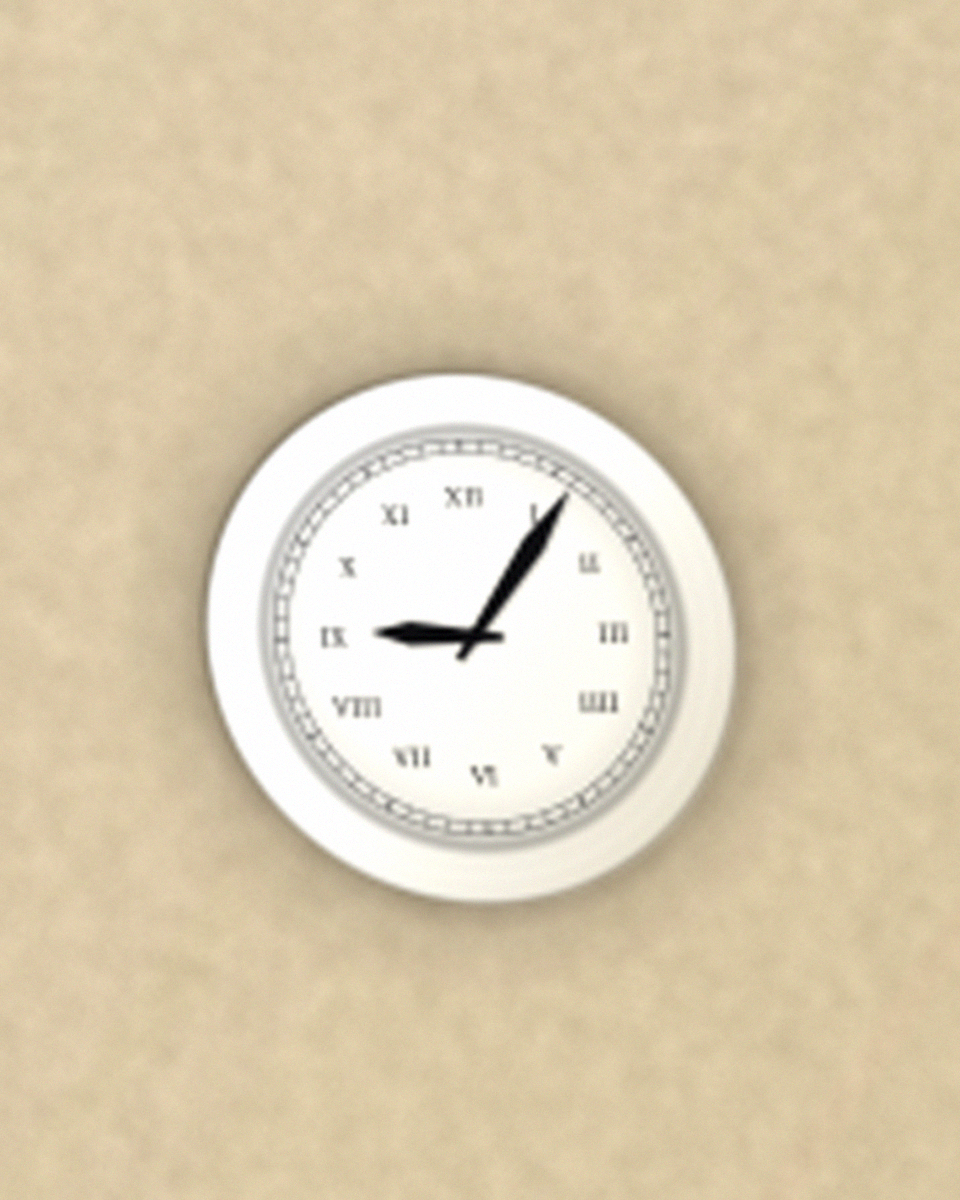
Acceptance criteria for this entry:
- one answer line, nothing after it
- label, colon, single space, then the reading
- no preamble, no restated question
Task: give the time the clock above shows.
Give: 9:06
